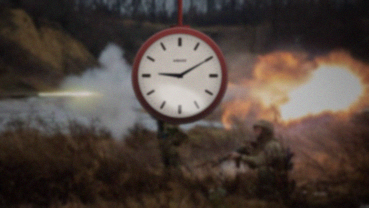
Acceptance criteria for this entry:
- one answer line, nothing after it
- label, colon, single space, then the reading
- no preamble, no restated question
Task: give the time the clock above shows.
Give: 9:10
